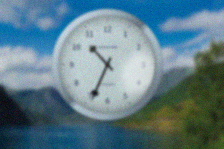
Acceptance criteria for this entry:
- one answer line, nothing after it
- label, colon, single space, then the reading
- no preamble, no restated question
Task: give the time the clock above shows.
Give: 10:34
